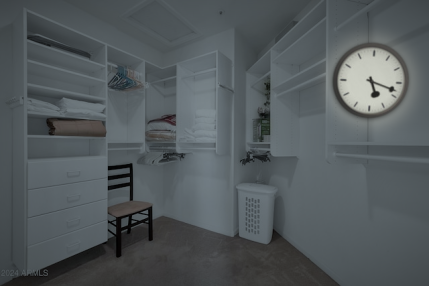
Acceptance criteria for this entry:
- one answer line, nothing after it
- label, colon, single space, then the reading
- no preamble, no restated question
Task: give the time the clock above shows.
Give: 5:18
